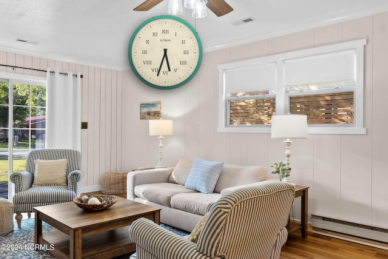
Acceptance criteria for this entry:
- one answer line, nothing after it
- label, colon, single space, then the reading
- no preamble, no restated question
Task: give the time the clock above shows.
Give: 5:33
